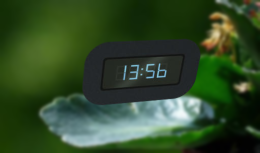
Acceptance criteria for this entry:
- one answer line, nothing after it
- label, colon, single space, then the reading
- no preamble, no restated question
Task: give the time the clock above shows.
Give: 13:56
